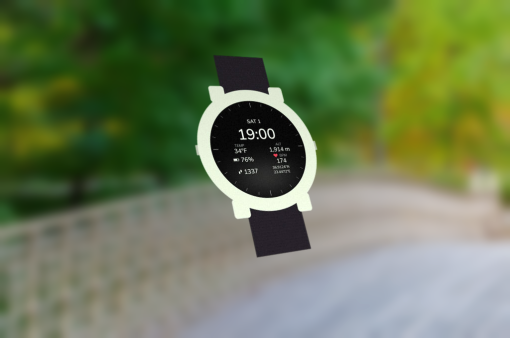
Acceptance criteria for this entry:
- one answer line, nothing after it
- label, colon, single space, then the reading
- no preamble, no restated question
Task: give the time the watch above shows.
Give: 19:00
